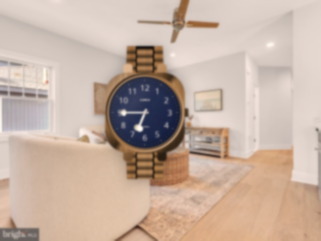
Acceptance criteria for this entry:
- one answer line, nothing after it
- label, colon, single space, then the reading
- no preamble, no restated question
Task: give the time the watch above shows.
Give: 6:45
